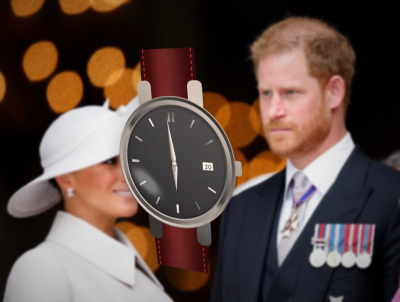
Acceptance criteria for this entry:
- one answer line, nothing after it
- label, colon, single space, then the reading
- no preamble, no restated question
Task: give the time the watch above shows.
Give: 5:59
